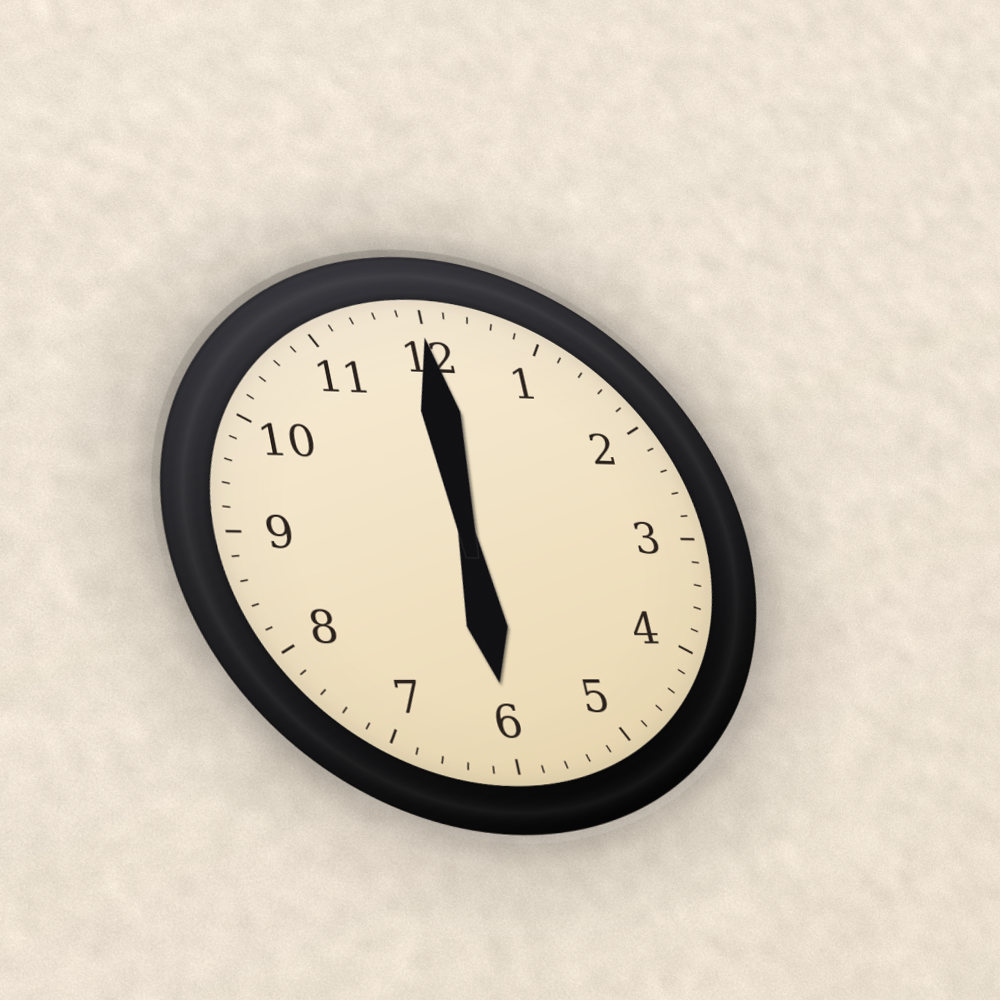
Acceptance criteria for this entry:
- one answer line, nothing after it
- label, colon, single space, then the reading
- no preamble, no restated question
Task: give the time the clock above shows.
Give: 6:00
